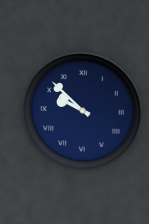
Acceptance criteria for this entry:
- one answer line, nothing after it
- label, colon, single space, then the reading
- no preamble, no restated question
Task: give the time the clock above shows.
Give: 9:52
